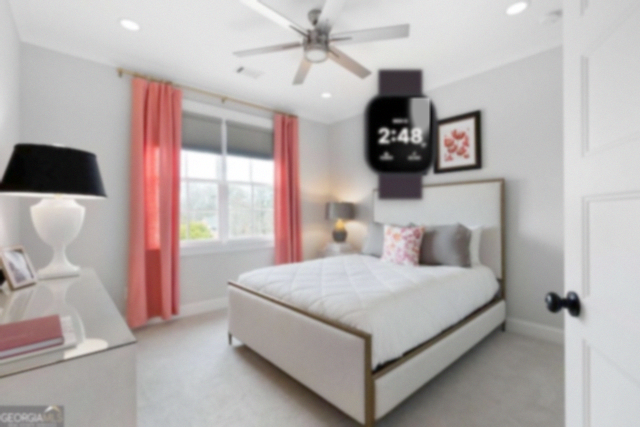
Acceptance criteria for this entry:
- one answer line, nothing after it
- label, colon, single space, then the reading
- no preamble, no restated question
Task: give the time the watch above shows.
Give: 2:48
